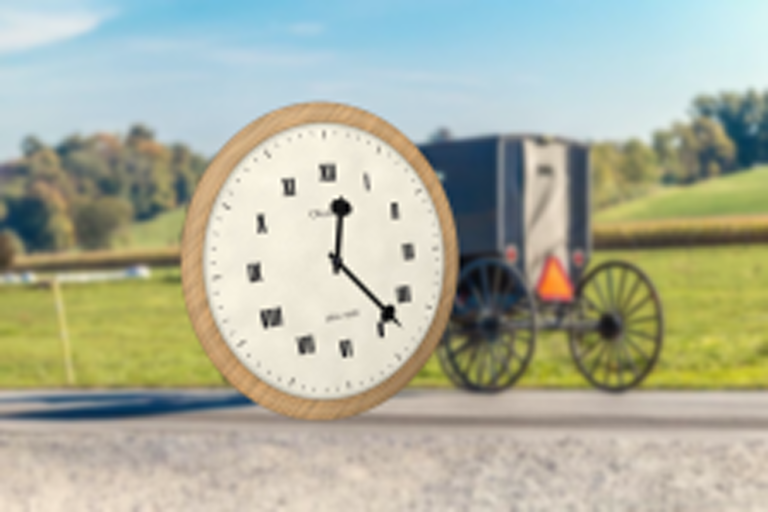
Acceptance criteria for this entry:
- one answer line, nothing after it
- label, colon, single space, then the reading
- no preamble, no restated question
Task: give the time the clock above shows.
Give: 12:23
